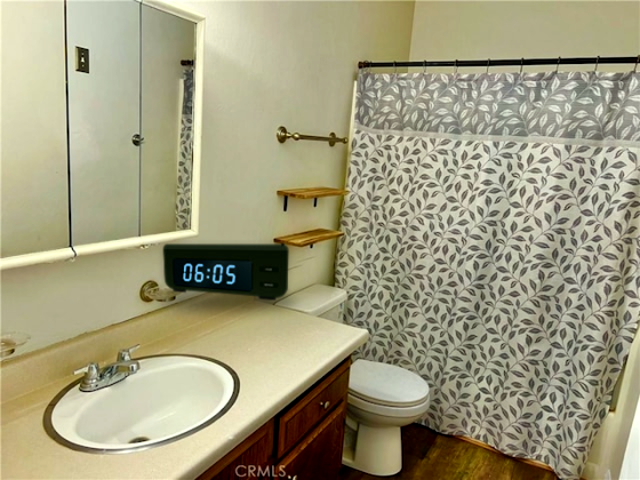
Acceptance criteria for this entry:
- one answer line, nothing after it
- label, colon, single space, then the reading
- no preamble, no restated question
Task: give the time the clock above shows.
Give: 6:05
